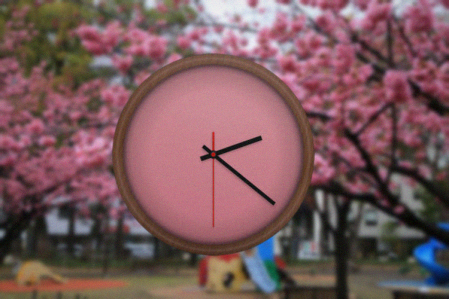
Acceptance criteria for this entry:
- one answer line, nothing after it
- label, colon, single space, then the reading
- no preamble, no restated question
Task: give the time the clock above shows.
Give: 2:21:30
